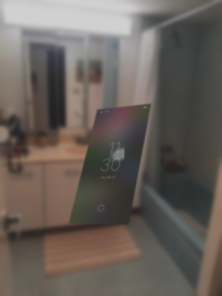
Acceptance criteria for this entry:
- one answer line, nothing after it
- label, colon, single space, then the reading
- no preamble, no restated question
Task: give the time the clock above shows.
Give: 11:30
